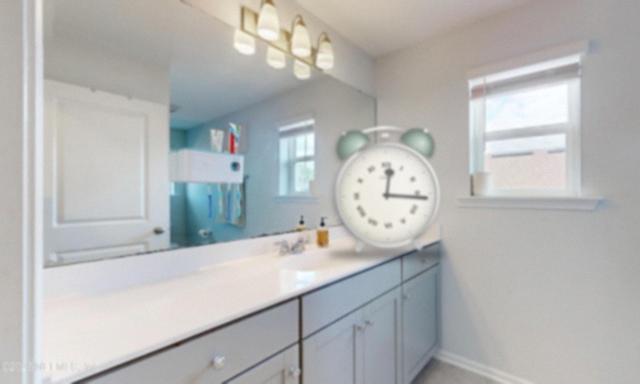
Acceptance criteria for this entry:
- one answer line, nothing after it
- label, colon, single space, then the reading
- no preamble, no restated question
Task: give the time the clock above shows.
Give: 12:16
